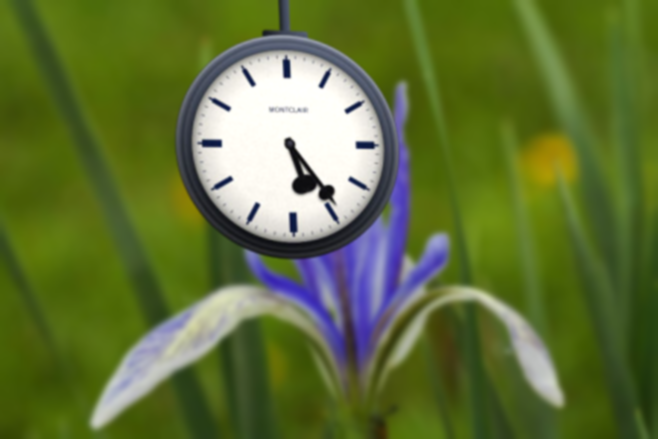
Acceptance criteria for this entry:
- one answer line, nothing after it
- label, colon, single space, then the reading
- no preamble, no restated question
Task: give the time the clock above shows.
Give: 5:24
